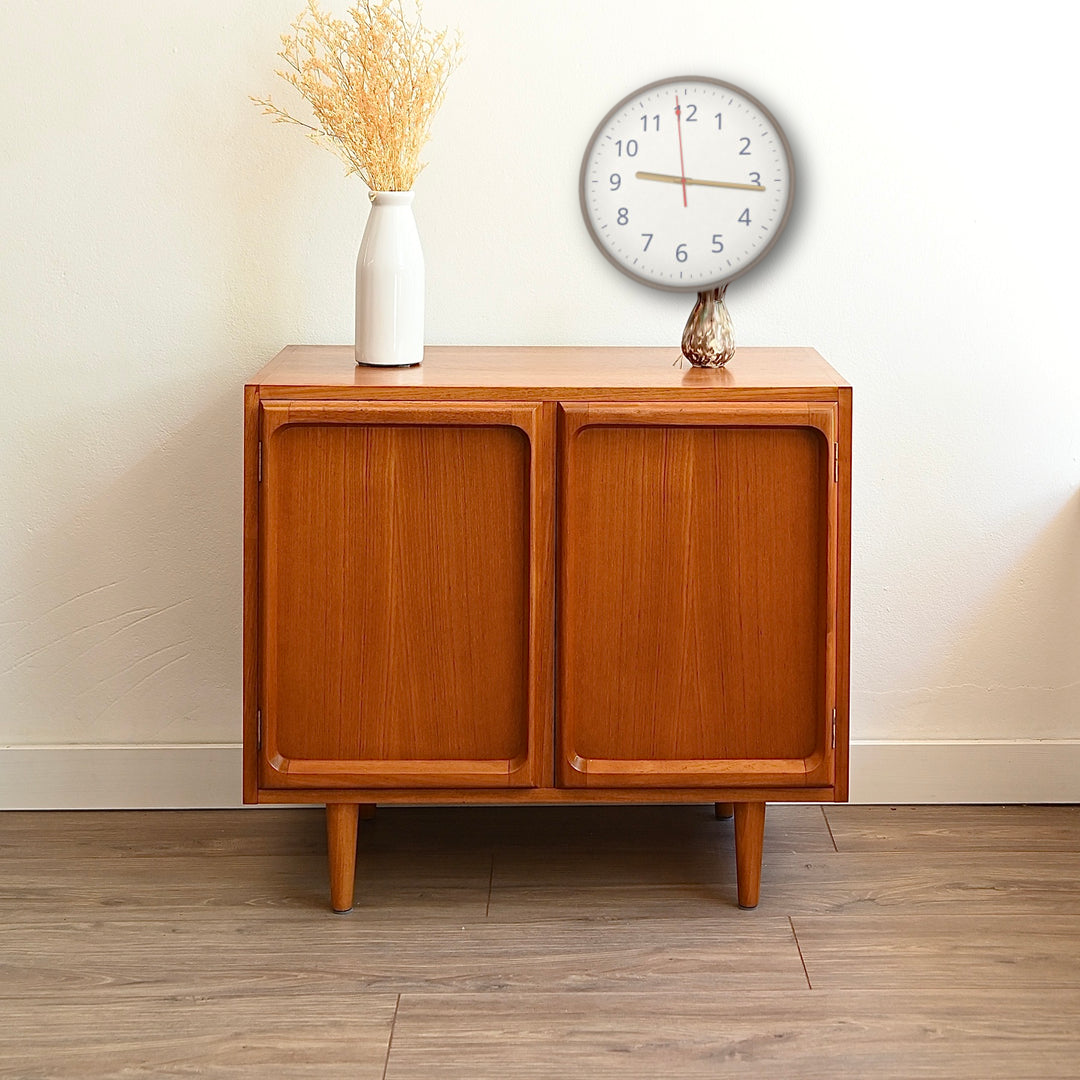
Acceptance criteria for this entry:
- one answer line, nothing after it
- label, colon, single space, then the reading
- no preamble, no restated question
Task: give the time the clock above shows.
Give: 9:15:59
